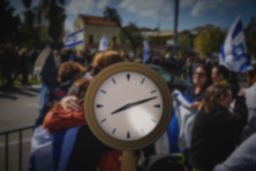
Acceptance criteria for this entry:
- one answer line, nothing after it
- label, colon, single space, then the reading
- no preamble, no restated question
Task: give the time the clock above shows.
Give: 8:12
